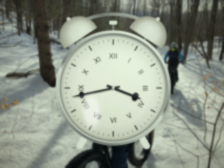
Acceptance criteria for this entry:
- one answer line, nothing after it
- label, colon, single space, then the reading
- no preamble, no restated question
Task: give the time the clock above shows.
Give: 3:43
